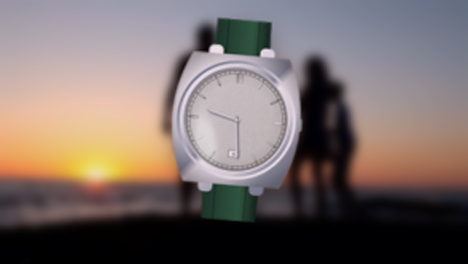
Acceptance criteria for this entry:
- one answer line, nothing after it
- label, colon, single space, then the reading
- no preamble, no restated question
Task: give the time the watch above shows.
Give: 9:29
